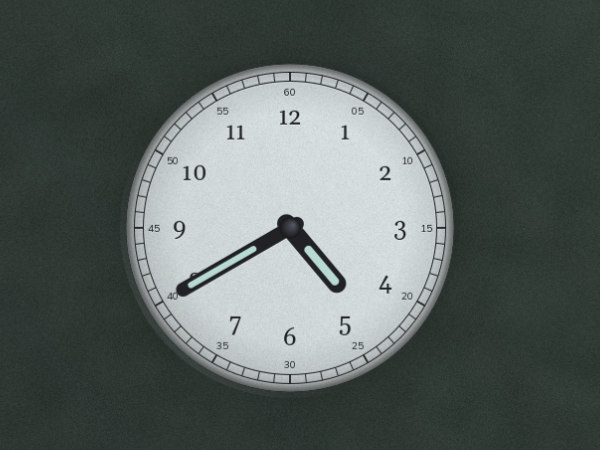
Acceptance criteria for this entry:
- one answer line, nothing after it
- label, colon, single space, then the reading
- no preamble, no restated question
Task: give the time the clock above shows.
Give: 4:40
